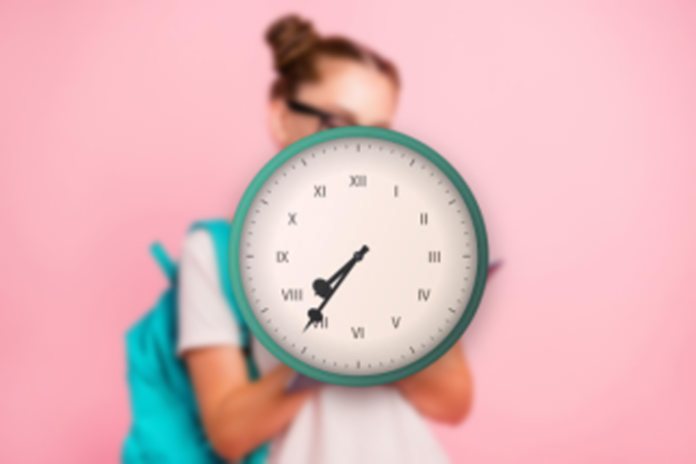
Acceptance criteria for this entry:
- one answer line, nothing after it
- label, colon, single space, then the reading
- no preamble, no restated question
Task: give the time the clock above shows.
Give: 7:36
